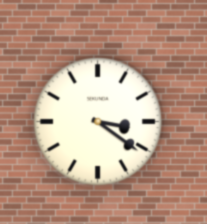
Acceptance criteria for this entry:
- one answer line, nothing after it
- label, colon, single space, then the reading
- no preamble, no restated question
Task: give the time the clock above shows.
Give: 3:21
